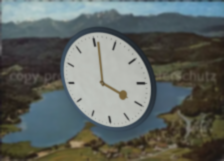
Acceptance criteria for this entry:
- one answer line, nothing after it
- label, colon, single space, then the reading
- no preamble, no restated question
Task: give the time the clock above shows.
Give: 4:01
